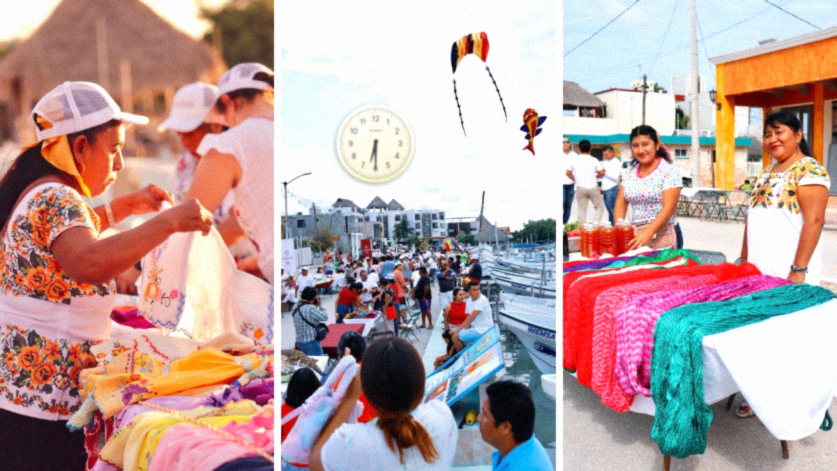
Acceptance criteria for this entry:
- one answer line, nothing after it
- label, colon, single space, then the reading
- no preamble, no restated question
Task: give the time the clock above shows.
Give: 6:30
